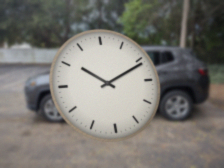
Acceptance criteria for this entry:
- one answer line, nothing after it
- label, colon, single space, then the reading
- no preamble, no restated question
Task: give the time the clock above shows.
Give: 10:11
